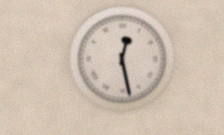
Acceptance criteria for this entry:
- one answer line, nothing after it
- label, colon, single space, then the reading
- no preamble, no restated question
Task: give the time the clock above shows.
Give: 12:28
